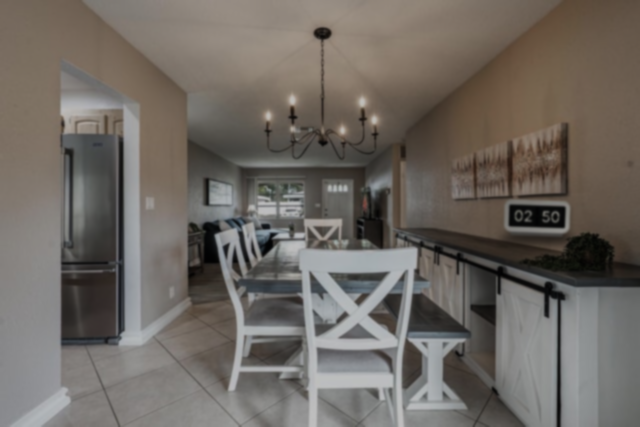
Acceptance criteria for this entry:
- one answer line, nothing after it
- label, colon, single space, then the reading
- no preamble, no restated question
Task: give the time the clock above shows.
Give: 2:50
